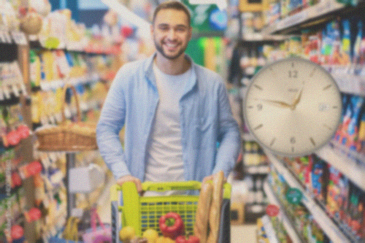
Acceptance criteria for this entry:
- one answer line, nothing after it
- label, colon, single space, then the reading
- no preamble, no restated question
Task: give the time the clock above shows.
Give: 12:47
